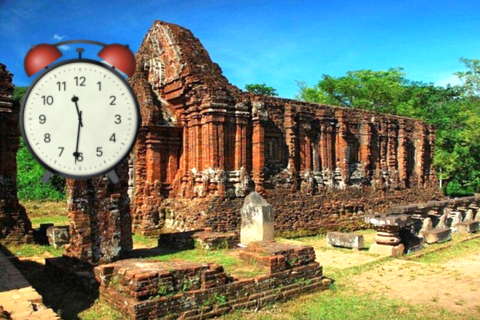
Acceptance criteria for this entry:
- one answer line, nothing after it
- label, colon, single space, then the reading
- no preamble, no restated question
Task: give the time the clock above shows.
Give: 11:31
